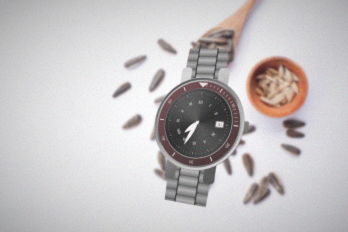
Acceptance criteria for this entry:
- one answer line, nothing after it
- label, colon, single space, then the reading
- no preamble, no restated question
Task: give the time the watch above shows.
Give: 7:34
